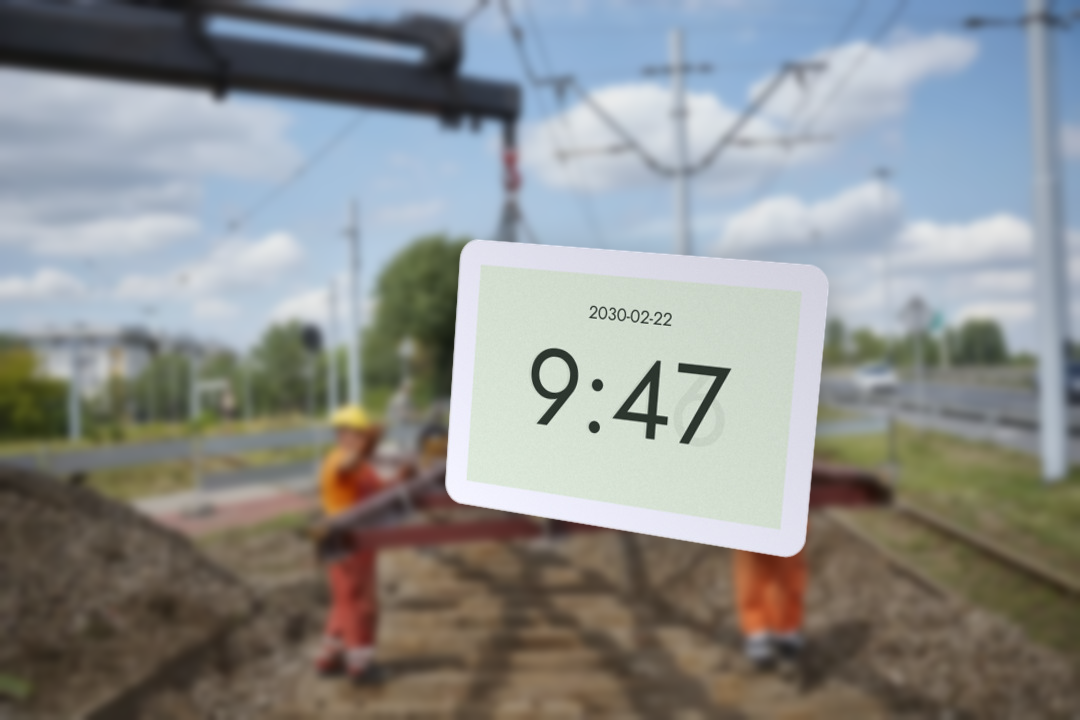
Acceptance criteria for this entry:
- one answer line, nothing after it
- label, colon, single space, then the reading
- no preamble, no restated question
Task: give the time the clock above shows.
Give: 9:47
